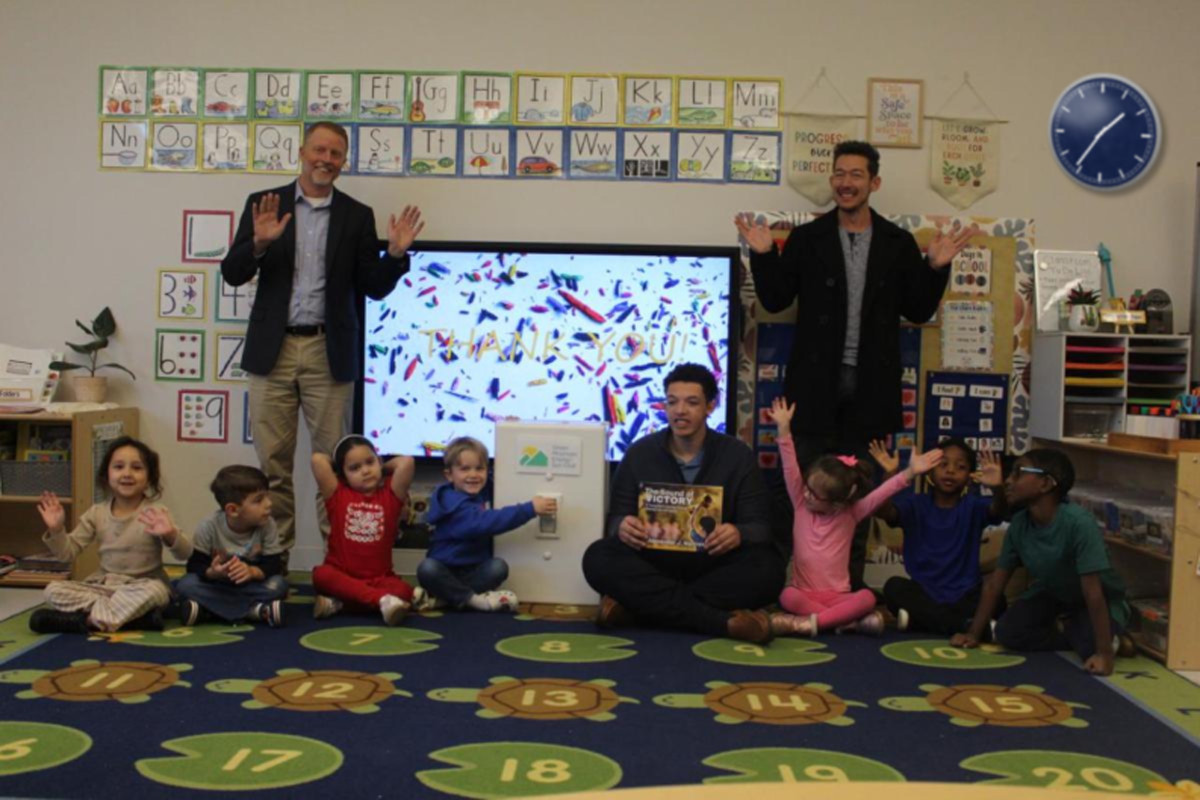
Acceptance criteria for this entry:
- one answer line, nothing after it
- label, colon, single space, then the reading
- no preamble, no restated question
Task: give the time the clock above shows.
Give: 1:36
